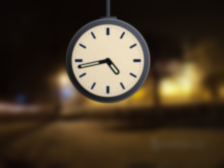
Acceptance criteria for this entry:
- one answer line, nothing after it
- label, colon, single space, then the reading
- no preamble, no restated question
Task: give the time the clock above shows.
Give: 4:43
